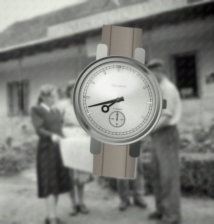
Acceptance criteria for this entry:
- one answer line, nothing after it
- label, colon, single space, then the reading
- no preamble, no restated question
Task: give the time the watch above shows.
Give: 7:42
